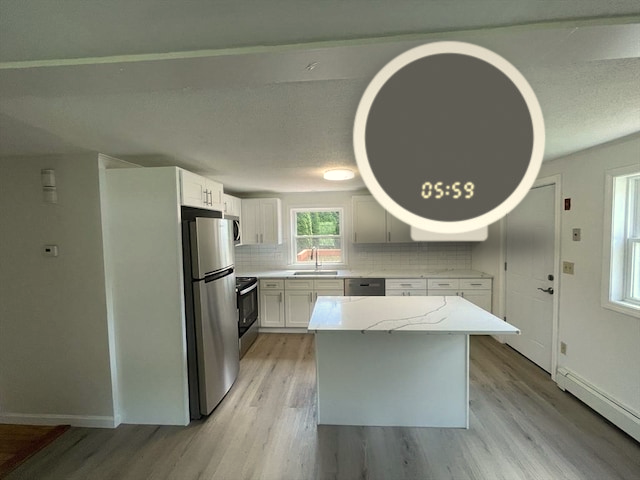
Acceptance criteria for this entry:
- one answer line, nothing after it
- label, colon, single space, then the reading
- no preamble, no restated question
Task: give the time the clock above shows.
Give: 5:59
